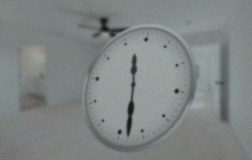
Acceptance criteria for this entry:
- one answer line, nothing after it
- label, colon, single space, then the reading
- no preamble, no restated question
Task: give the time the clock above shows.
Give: 11:28
